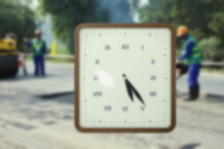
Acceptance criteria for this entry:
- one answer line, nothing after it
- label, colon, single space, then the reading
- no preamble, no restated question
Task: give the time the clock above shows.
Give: 5:24
